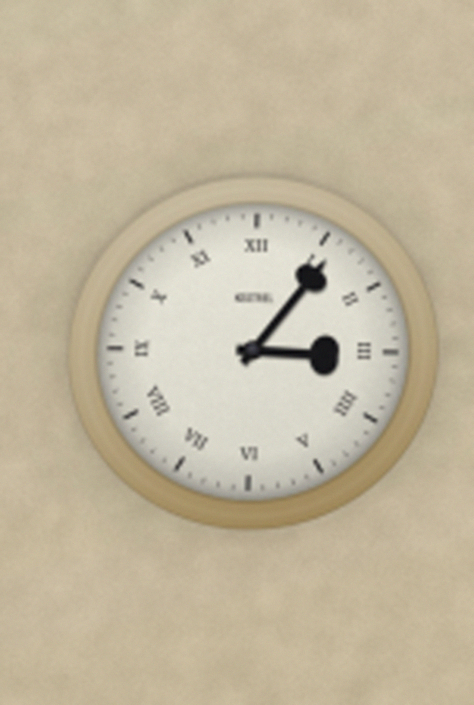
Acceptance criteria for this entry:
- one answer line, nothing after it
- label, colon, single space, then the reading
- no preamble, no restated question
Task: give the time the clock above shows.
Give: 3:06
